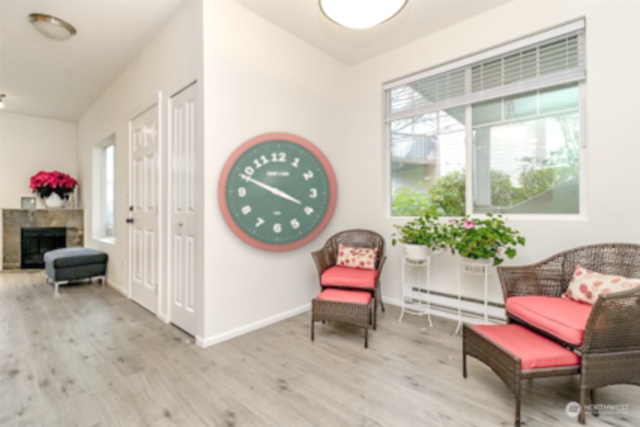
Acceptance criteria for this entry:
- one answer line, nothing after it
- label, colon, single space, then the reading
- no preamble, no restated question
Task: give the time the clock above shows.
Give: 3:49
